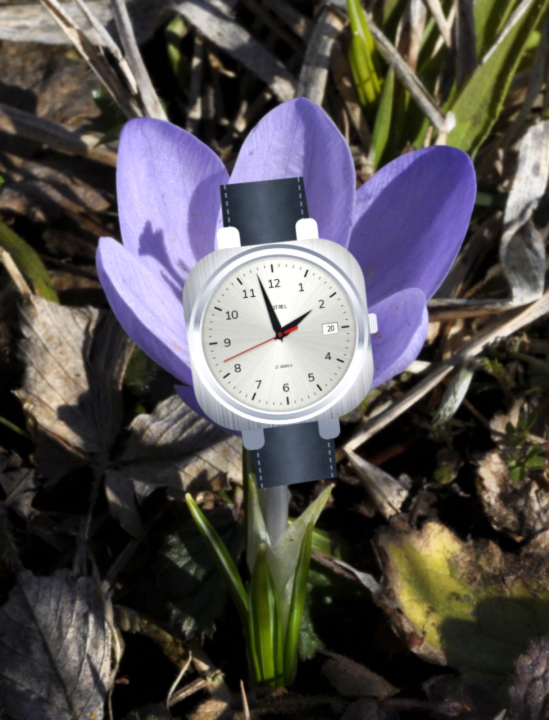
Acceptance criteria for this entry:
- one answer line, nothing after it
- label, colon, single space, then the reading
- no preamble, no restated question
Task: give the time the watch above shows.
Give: 1:57:42
